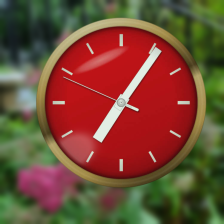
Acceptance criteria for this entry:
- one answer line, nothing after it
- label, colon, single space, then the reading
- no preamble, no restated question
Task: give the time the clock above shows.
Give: 7:05:49
